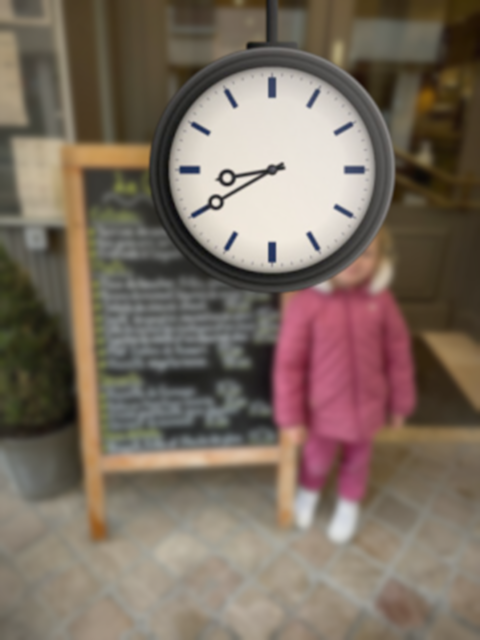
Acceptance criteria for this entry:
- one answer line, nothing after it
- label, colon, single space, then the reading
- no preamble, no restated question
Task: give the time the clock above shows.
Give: 8:40
